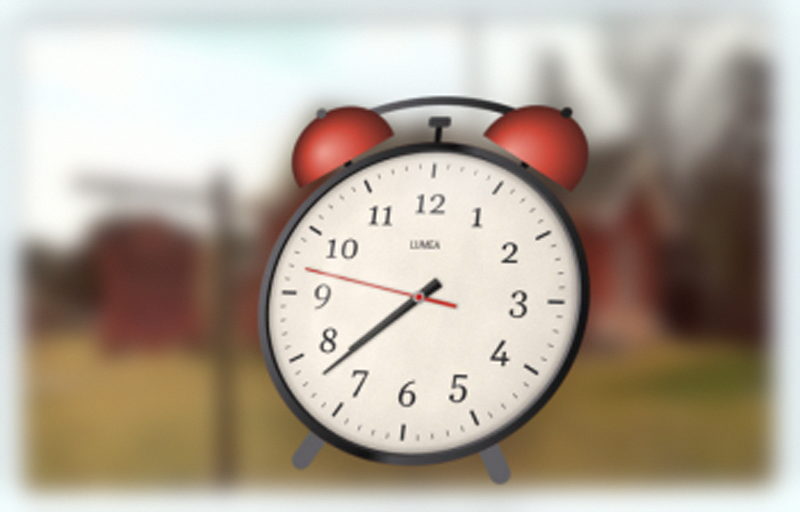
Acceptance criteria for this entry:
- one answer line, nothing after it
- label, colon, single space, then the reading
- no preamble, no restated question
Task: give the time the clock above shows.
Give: 7:37:47
